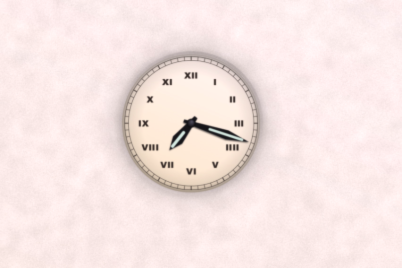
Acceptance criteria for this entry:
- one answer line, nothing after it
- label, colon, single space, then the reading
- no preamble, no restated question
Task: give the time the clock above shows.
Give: 7:18
